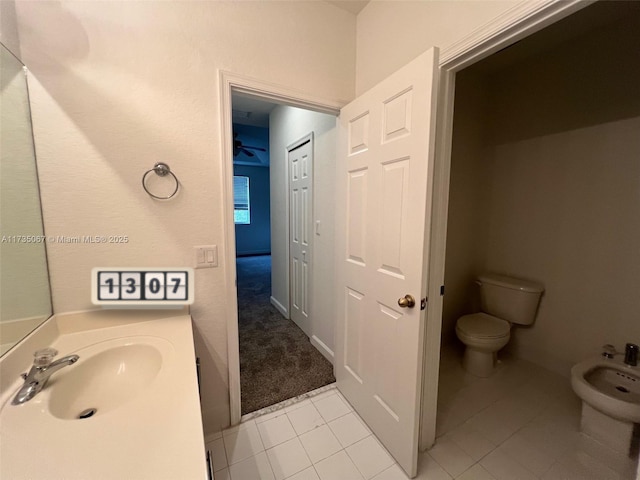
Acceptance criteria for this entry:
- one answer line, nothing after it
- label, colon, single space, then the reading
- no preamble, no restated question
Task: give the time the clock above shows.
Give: 13:07
